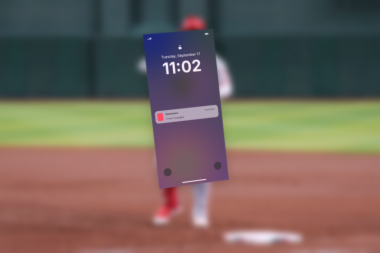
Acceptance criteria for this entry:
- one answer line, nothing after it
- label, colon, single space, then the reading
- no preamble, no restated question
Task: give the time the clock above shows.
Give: 11:02
